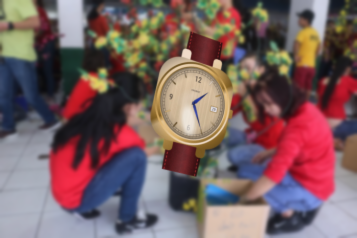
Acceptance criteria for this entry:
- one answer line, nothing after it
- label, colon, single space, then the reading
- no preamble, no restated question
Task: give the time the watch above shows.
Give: 1:25
